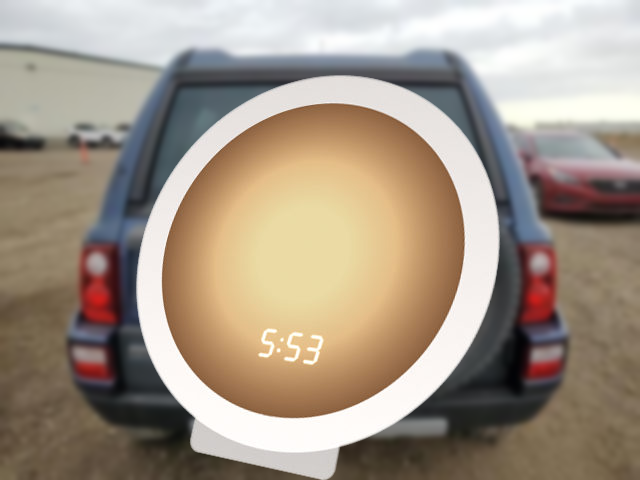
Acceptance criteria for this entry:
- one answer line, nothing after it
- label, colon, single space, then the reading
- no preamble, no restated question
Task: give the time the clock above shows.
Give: 5:53
